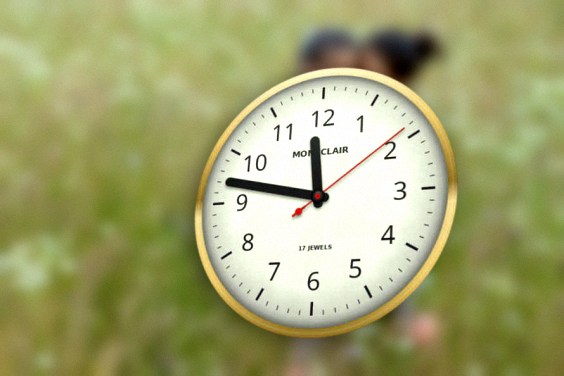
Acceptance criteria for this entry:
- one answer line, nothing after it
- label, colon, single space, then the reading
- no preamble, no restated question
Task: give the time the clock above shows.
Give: 11:47:09
